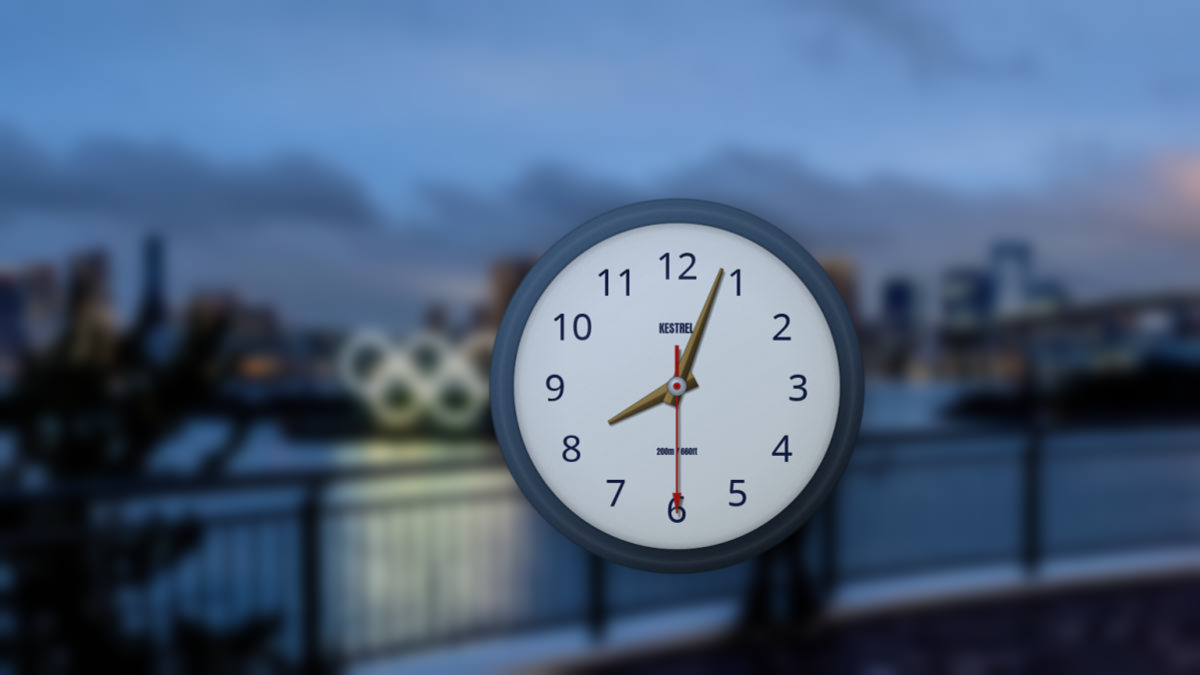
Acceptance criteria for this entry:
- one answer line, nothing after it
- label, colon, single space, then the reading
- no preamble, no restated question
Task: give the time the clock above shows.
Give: 8:03:30
